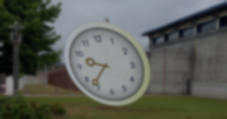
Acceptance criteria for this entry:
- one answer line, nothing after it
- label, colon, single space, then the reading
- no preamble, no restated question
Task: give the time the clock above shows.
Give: 9:37
